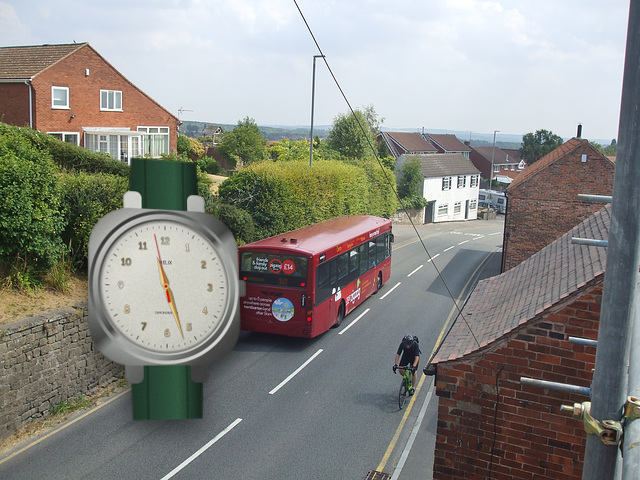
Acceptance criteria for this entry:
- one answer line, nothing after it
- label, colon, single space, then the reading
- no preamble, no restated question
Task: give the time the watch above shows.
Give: 11:26:58
